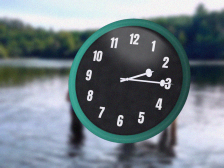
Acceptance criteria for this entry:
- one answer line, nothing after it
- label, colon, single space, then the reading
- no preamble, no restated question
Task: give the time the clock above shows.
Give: 2:15
